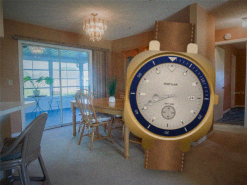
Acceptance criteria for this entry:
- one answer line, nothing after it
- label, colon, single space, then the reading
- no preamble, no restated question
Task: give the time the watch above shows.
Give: 8:41
